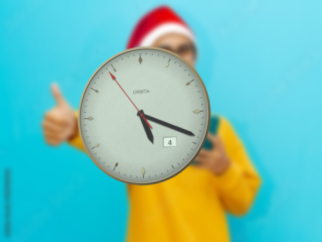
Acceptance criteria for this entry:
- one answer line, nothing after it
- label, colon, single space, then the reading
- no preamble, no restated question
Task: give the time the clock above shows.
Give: 5:18:54
